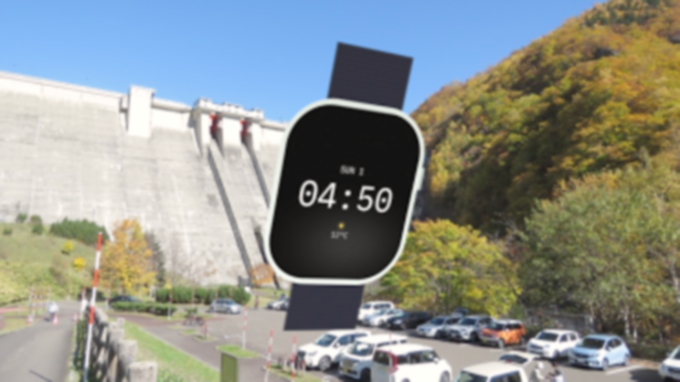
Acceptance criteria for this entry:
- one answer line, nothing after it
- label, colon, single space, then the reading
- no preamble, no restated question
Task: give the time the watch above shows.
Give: 4:50
